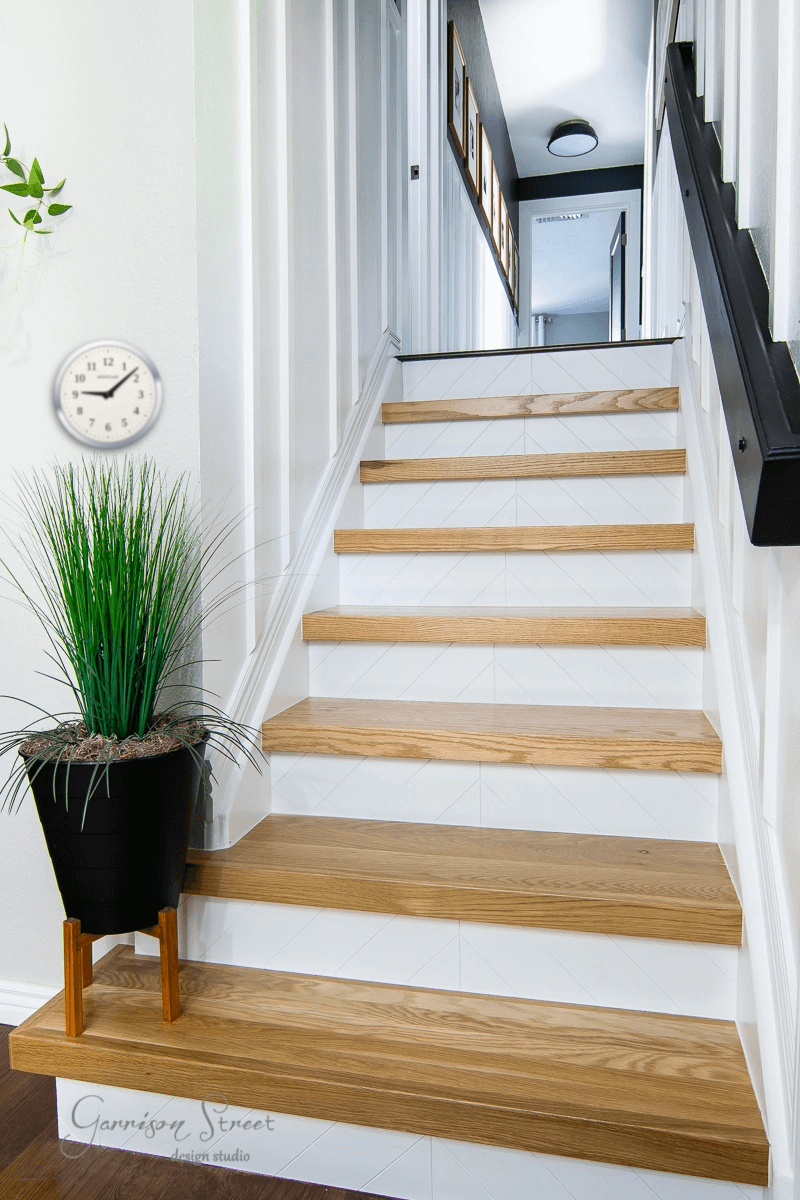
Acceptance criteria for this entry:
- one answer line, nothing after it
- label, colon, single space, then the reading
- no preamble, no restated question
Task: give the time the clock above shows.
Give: 9:08
